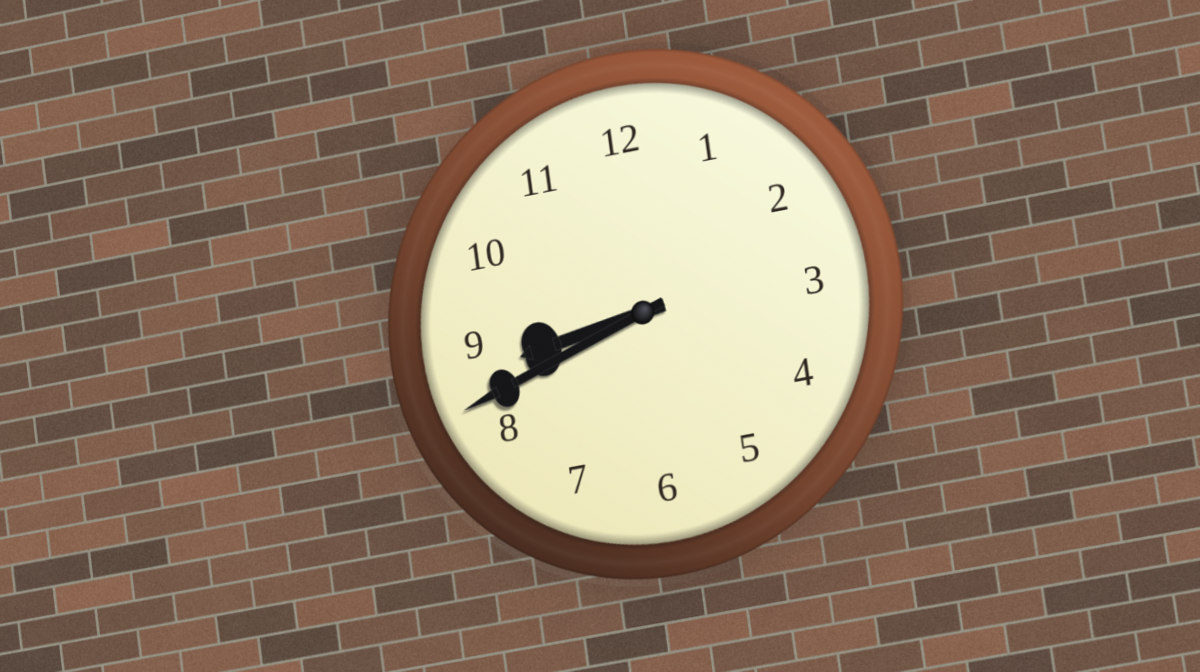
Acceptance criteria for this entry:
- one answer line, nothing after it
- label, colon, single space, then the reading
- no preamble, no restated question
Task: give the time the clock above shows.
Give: 8:42
